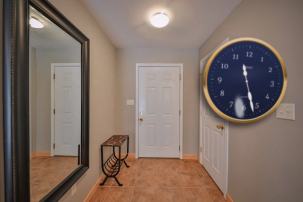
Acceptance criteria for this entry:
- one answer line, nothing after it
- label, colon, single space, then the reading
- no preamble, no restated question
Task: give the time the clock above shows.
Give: 11:27
